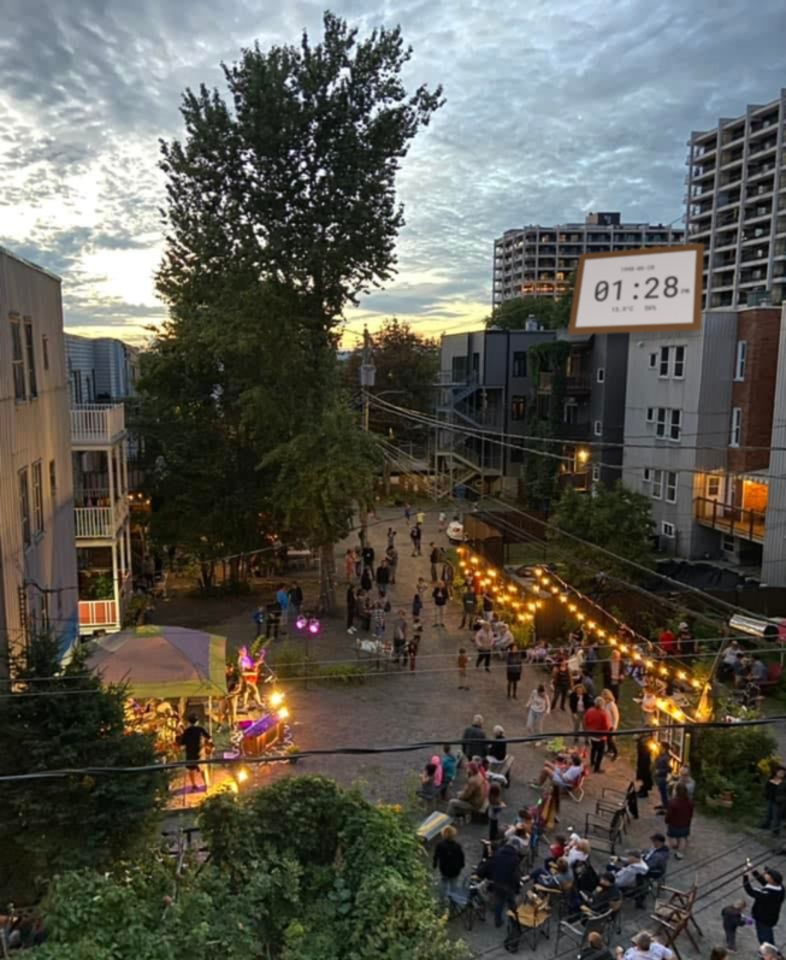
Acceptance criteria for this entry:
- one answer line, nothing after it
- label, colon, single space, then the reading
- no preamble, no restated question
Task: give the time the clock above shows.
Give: 1:28
